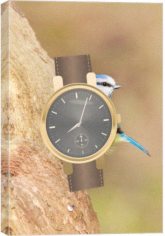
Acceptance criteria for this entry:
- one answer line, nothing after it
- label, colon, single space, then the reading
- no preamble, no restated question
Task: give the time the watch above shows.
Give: 8:04
